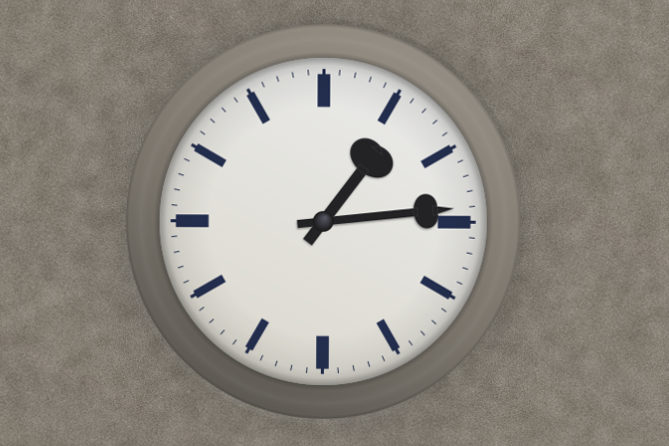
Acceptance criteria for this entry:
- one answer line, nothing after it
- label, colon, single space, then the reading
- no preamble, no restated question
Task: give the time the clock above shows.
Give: 1:14
